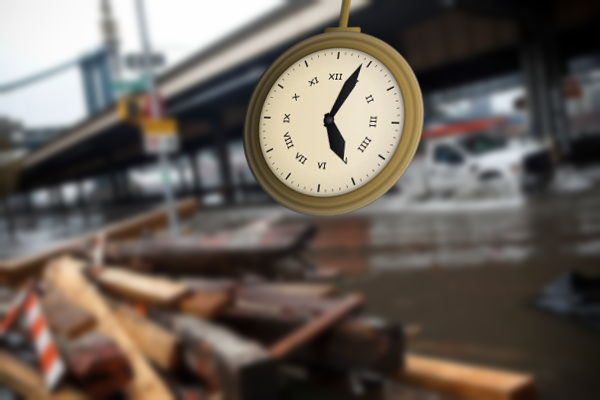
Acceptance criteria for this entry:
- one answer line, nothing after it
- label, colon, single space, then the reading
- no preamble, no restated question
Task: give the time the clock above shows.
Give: 5:04
